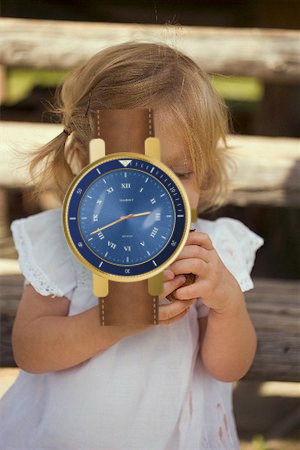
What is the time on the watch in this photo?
2:41
